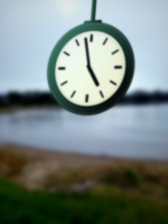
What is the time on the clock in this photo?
4:58
